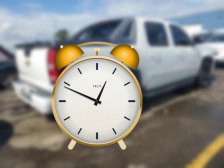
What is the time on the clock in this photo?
12:49
